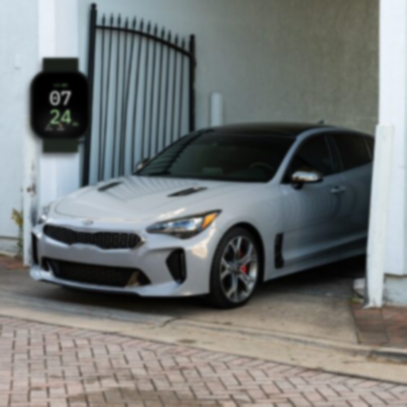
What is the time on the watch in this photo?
7:24
